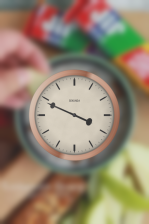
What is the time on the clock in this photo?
3:49
